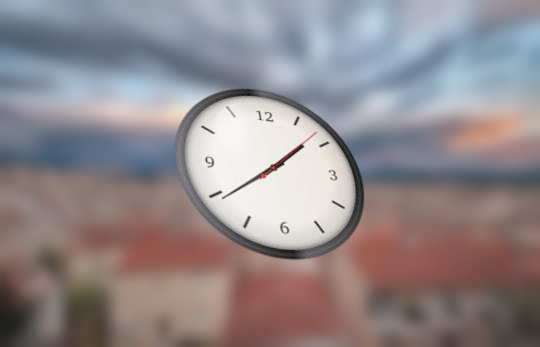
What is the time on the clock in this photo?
1:39:08
